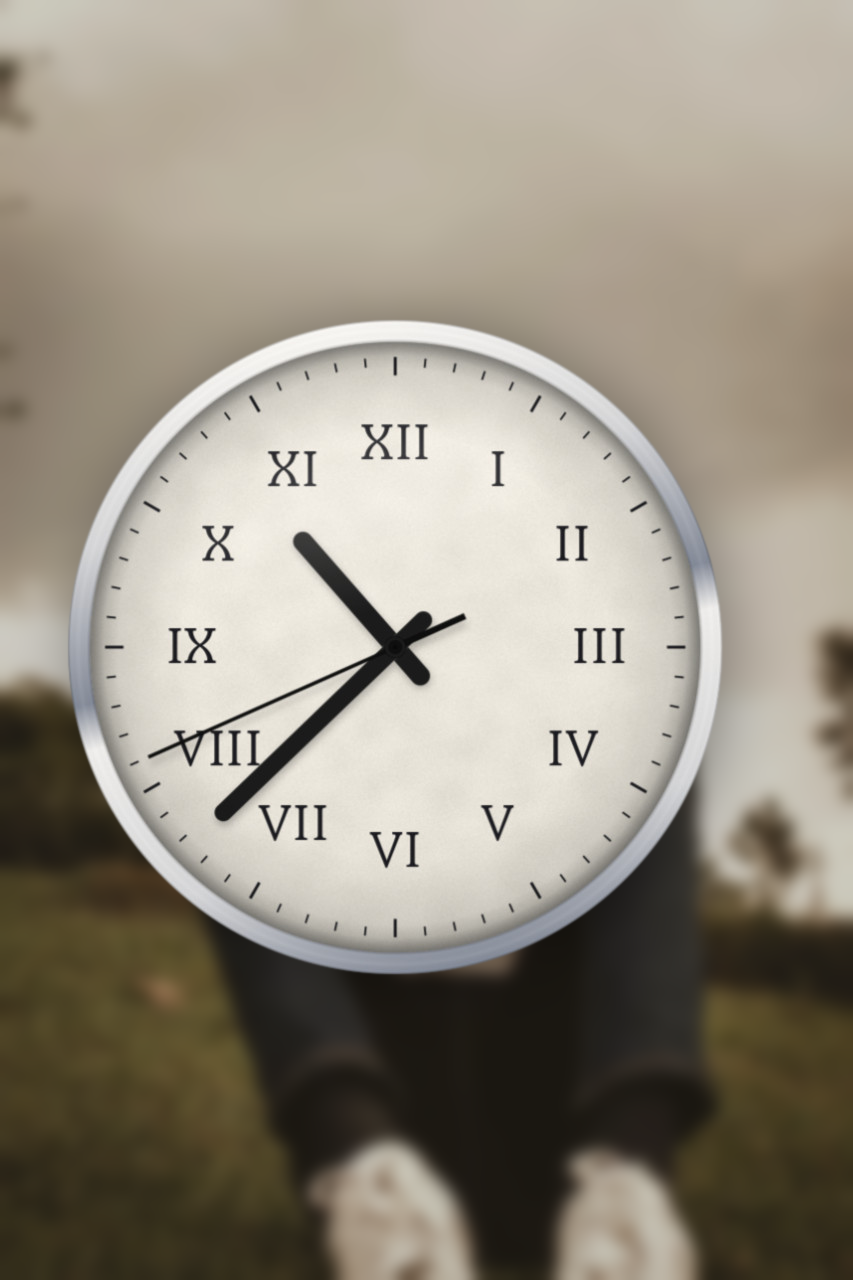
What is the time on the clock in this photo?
10:37:41
